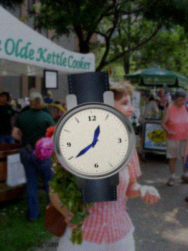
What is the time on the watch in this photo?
12:39
